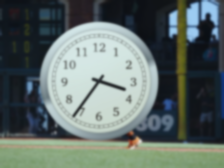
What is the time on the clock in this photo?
3:36
